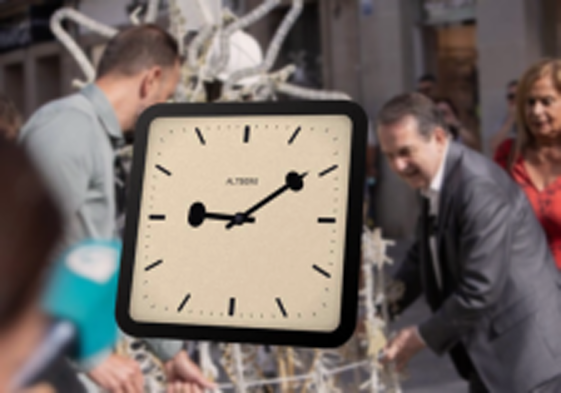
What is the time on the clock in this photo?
9:09
